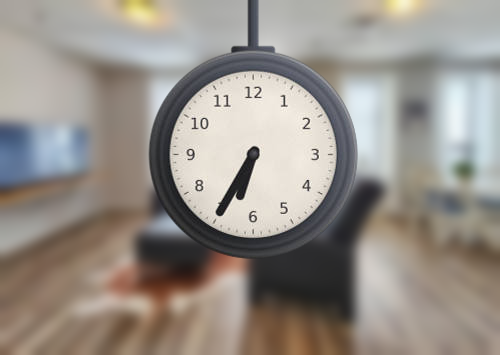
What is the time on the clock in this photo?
6:35
